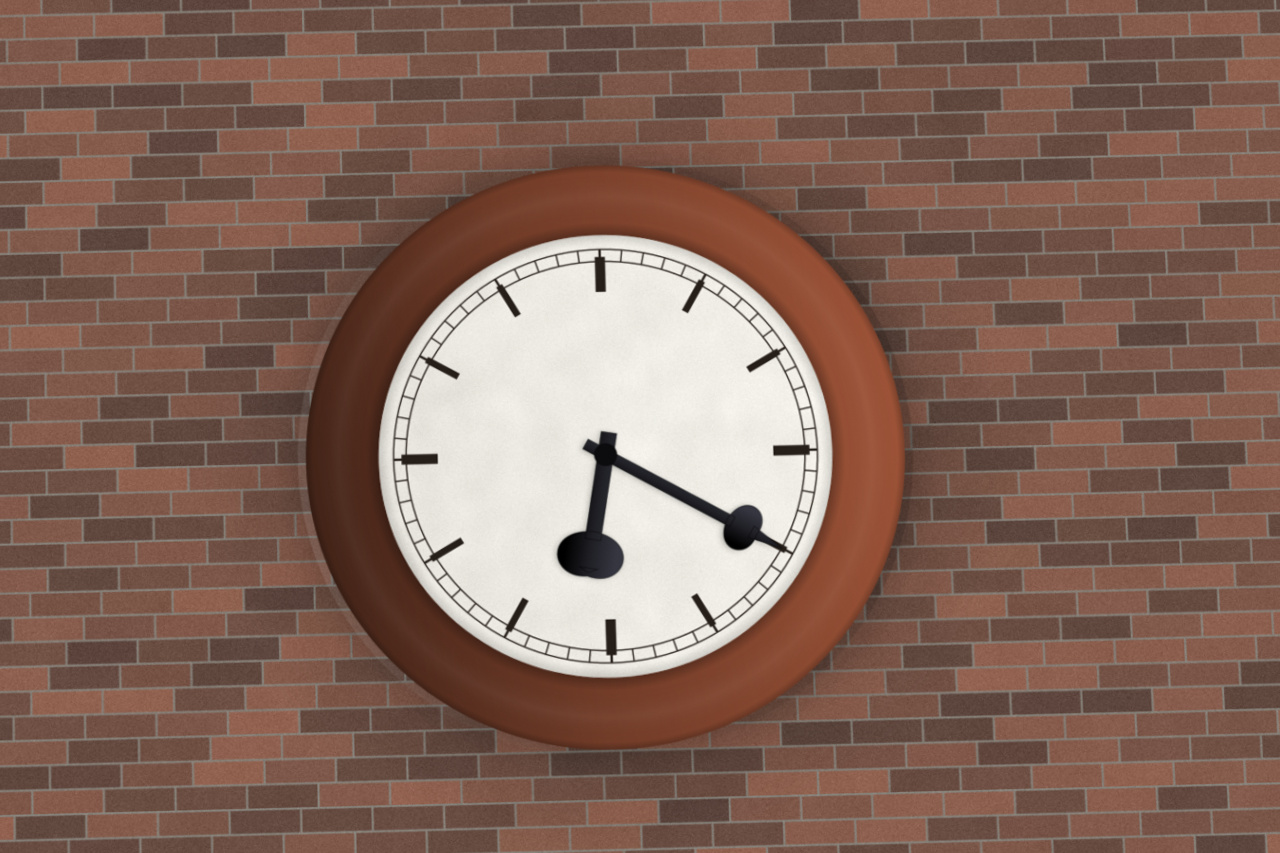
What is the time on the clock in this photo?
6:20
